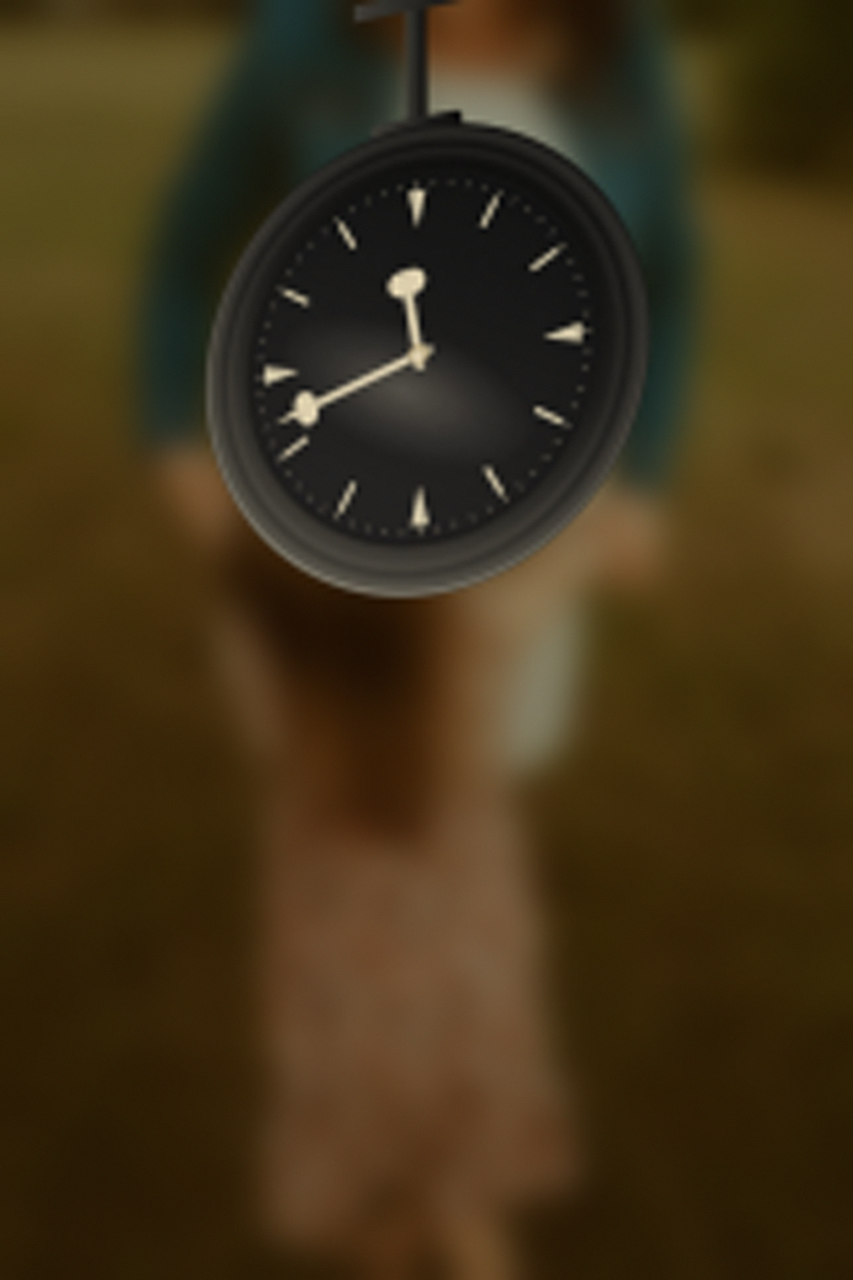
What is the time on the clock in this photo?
11:42
